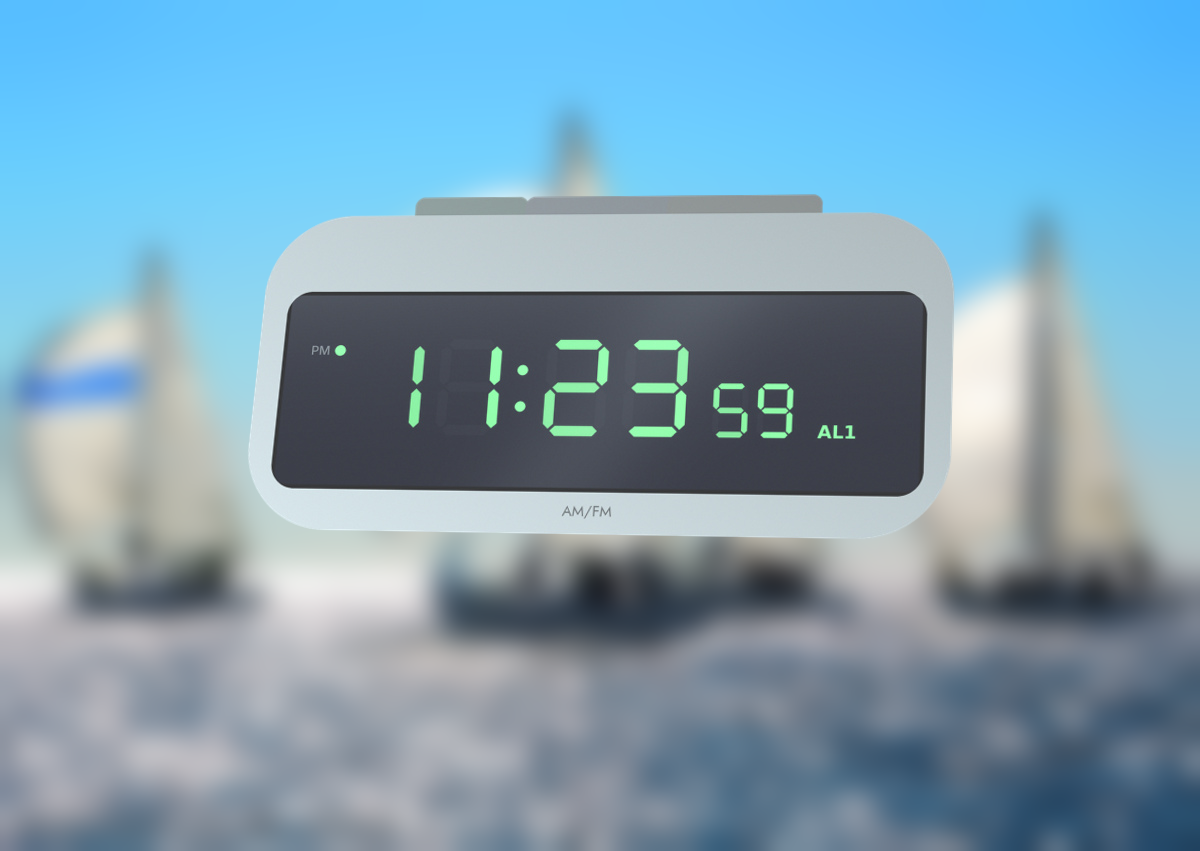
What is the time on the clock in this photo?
11:23:59
